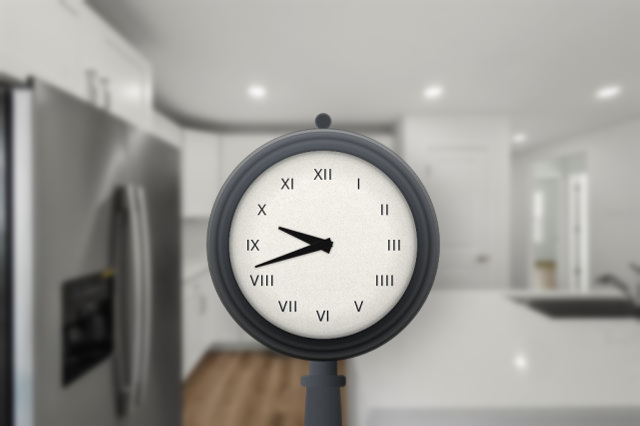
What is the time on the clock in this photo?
9:42
